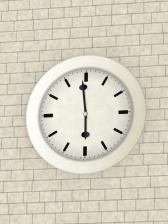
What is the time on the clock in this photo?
5:59
